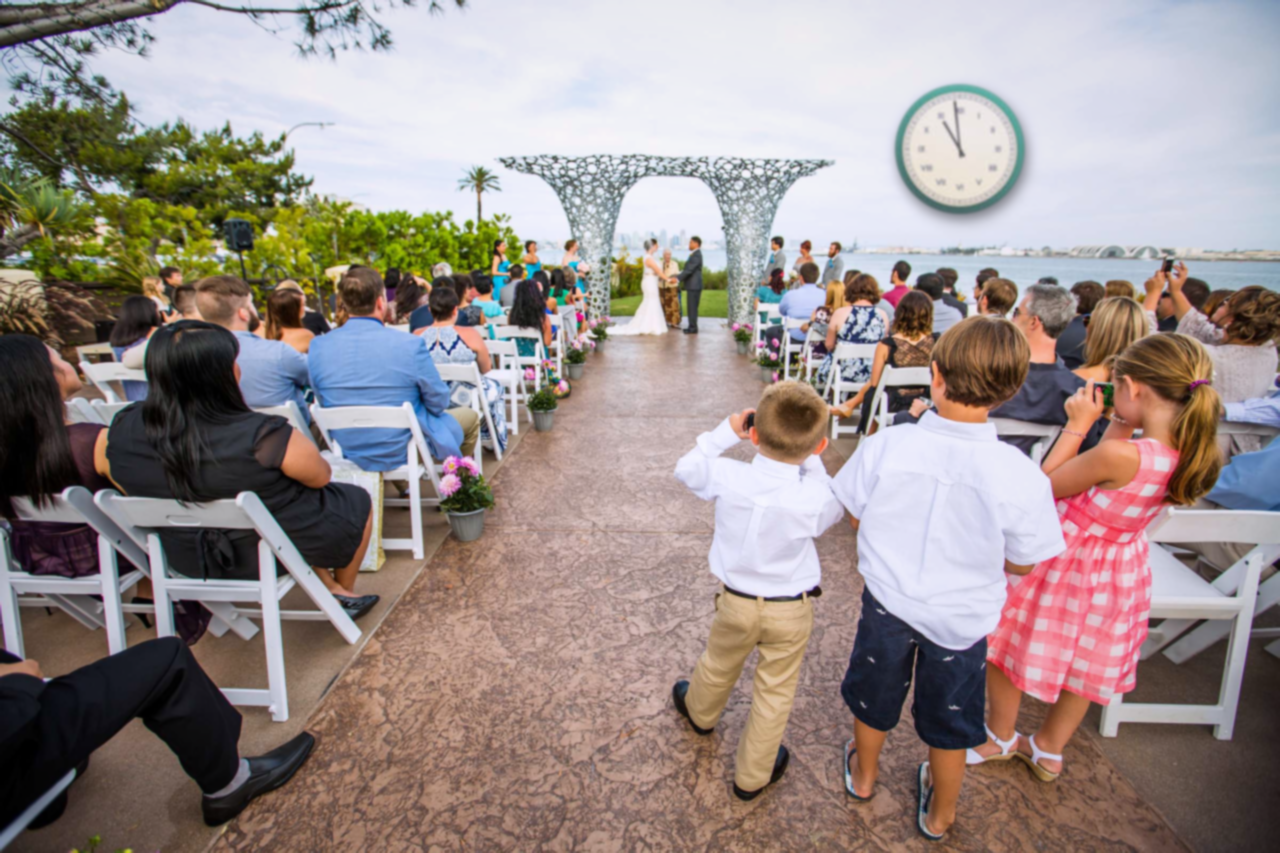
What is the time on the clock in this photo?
10:59
